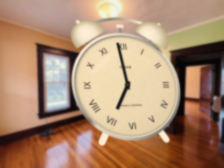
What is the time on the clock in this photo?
6:59
